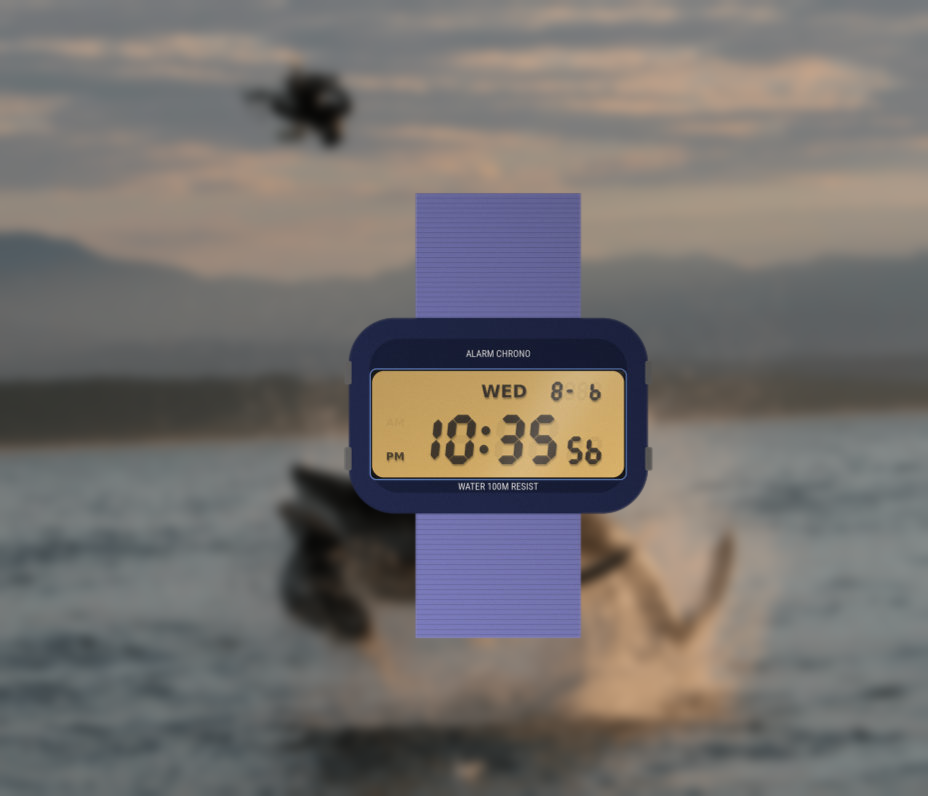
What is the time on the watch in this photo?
10:35:56
